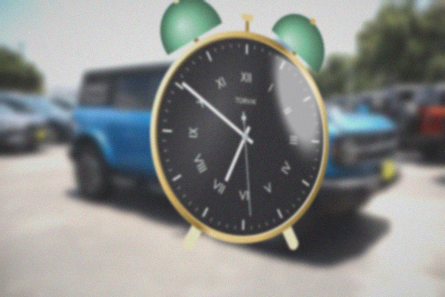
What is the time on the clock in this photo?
6:50:29
